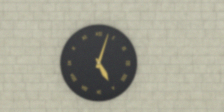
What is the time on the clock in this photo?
5:03
